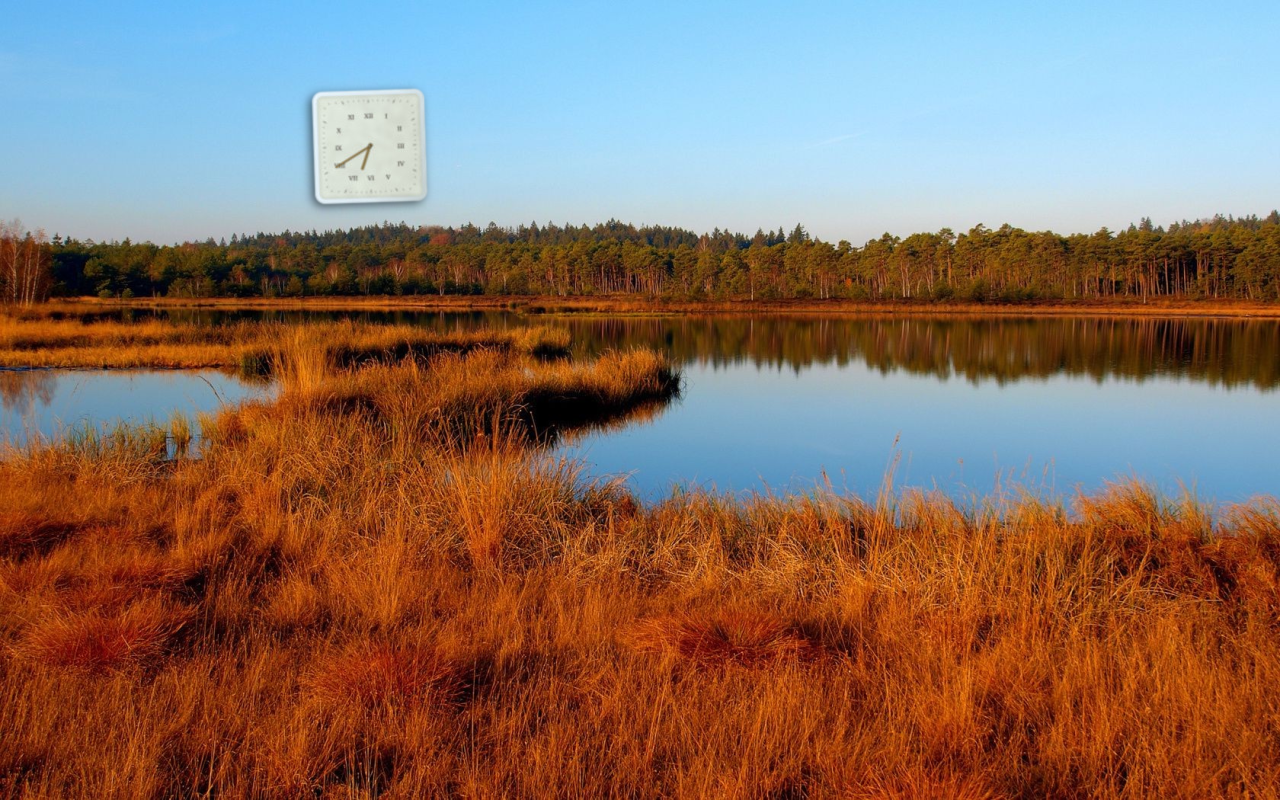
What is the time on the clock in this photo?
6:40
